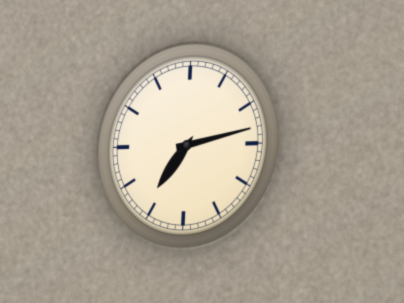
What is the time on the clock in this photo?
7:13
